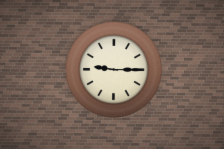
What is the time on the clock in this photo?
9:15
